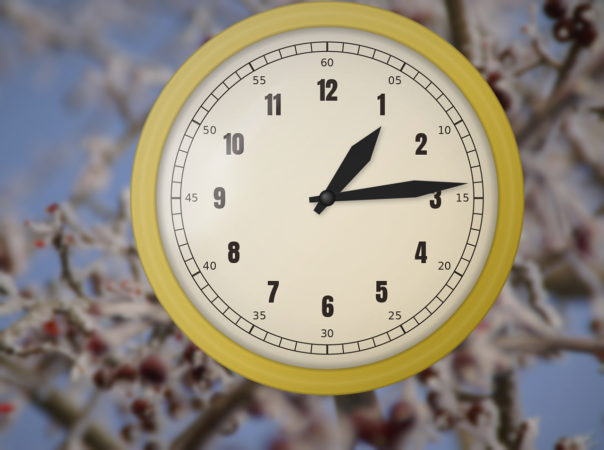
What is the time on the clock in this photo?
1:14
